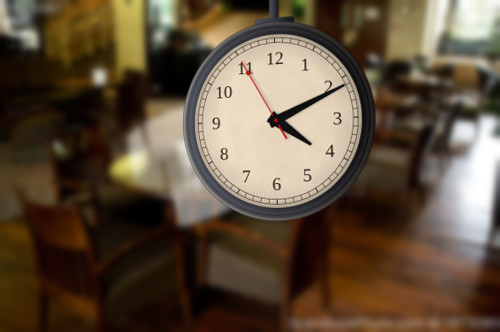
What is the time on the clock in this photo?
4:10:55
